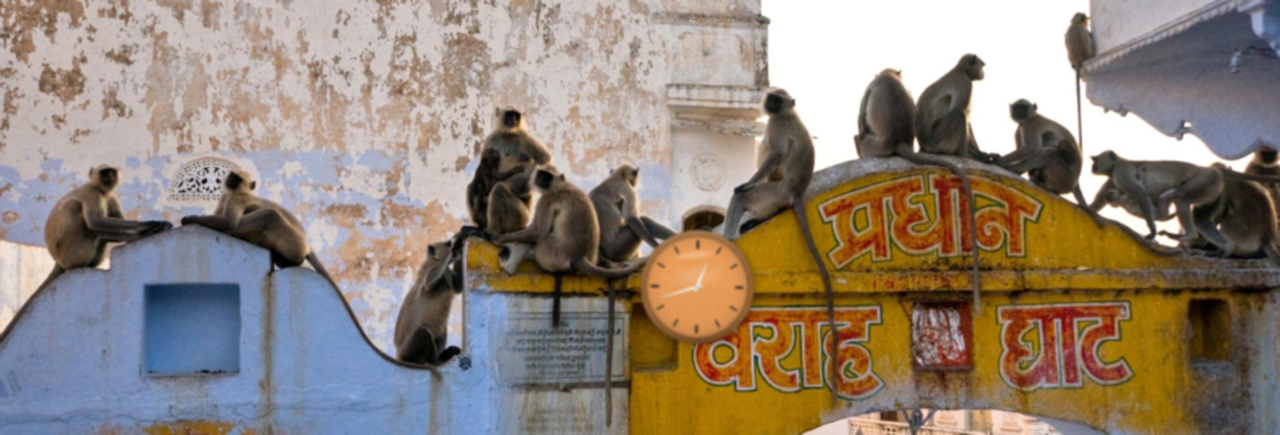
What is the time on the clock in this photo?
12:42
